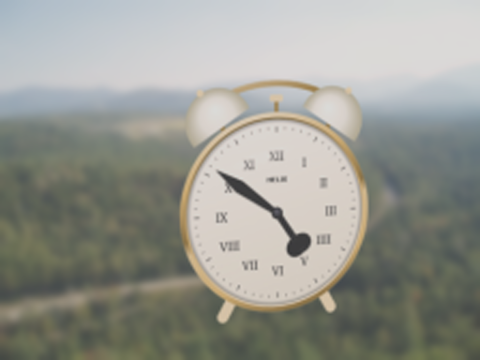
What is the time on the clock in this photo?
4:51
